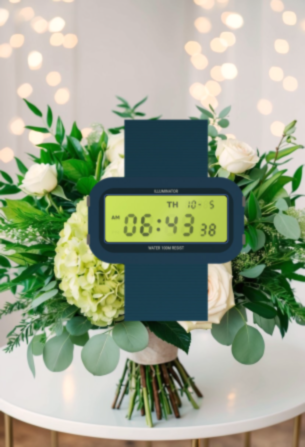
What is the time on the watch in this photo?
6:43:38
